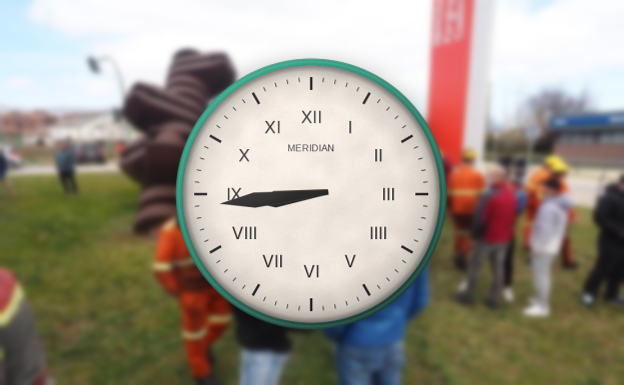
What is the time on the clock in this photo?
8:44
